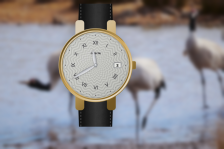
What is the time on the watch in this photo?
11:40
